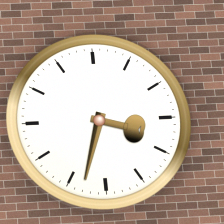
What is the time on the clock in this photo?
3:33
